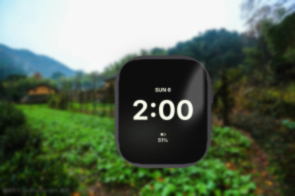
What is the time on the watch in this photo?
2:00
